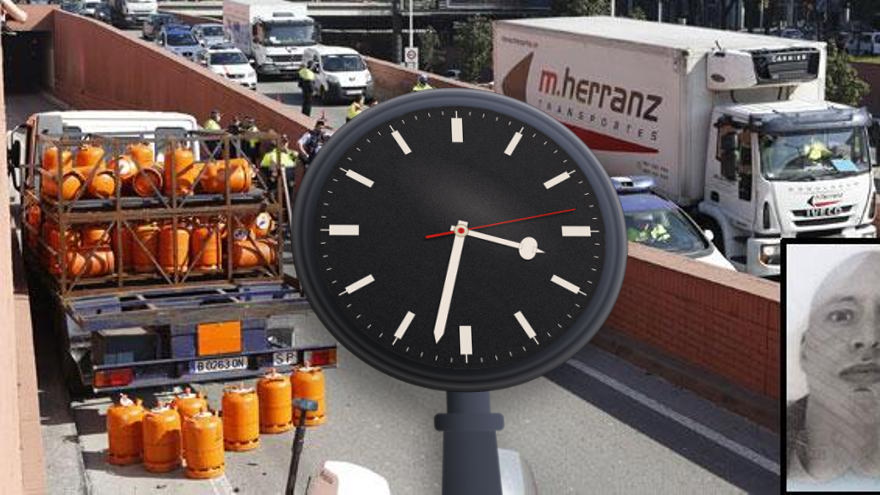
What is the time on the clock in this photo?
3:32:13
